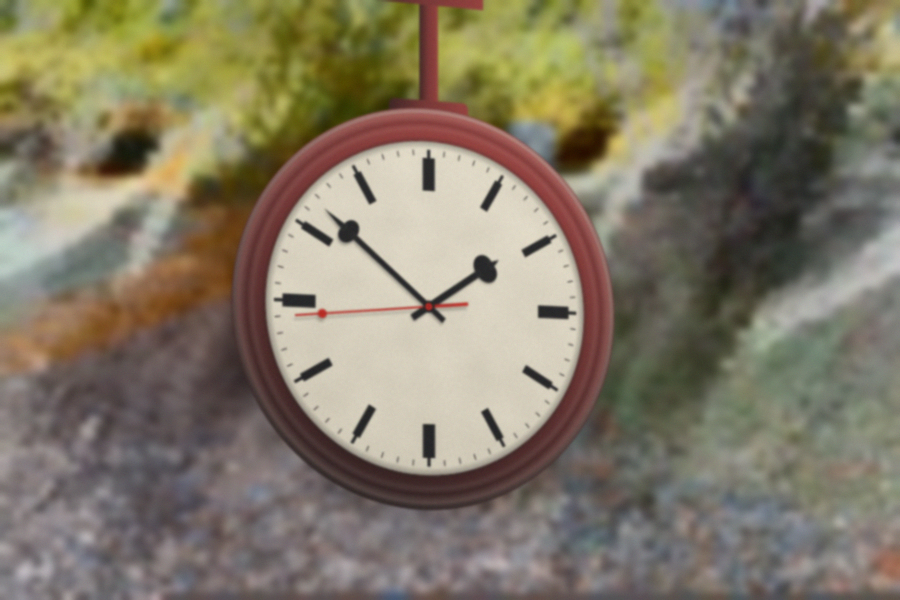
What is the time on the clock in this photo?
1:51:44
